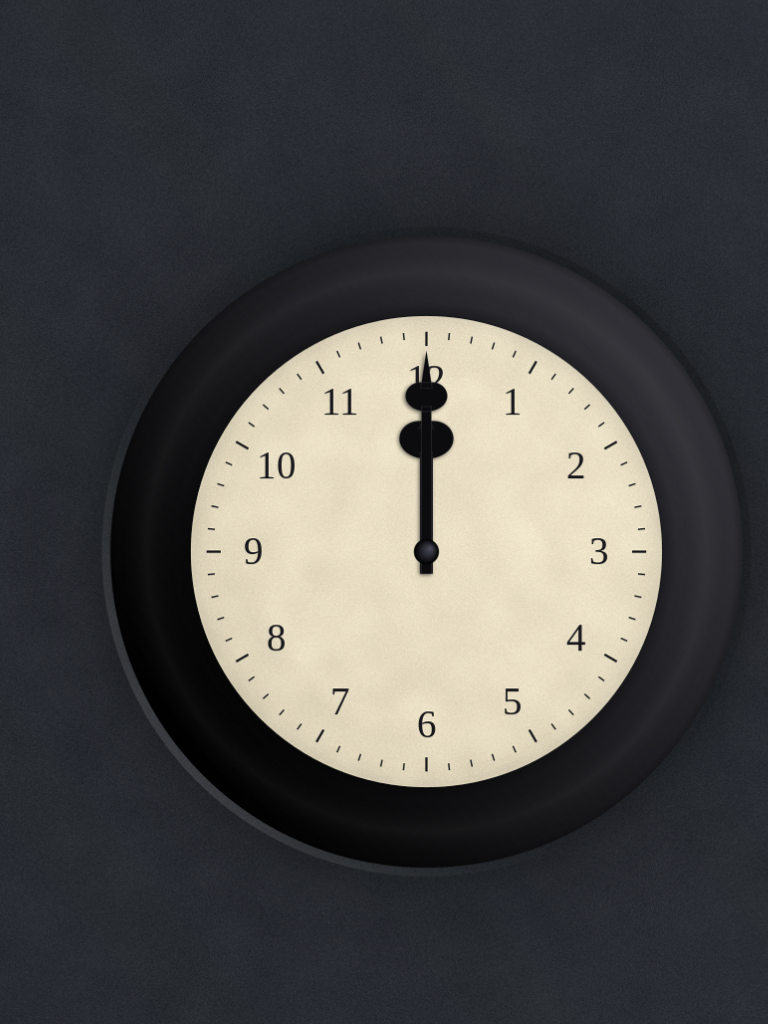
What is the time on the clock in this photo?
12:00
